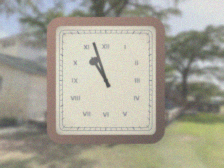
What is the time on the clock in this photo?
10:57
